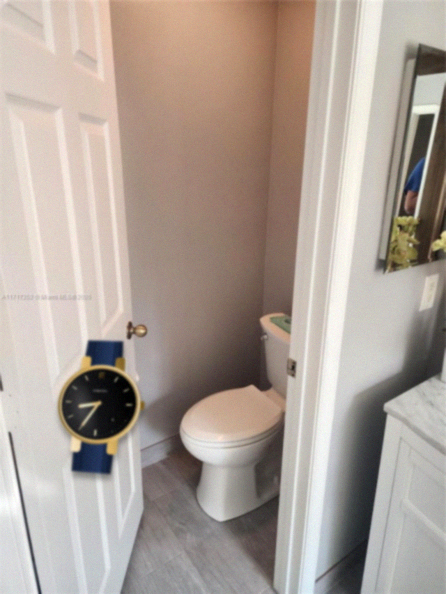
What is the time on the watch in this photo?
8:35
